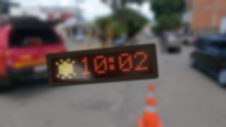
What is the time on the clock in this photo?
10:02
